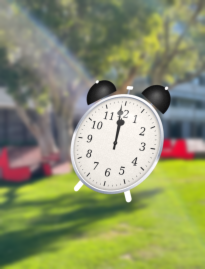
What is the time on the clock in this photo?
11:59
